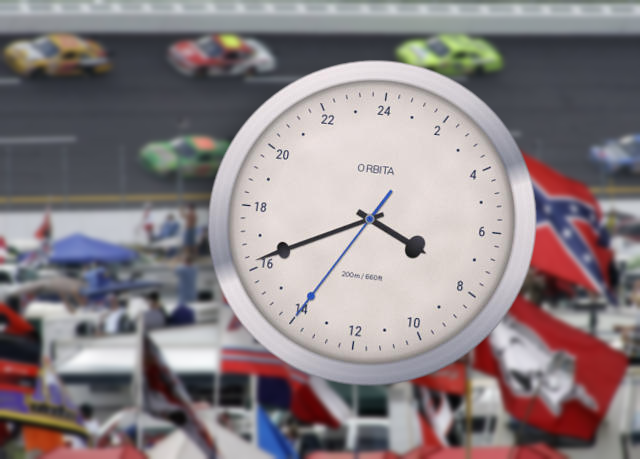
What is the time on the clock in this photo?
7:40:35
